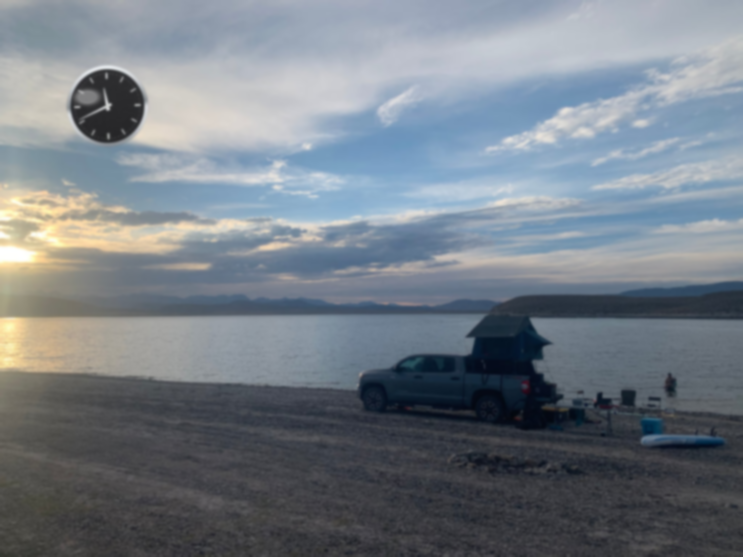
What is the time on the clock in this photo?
11:41
